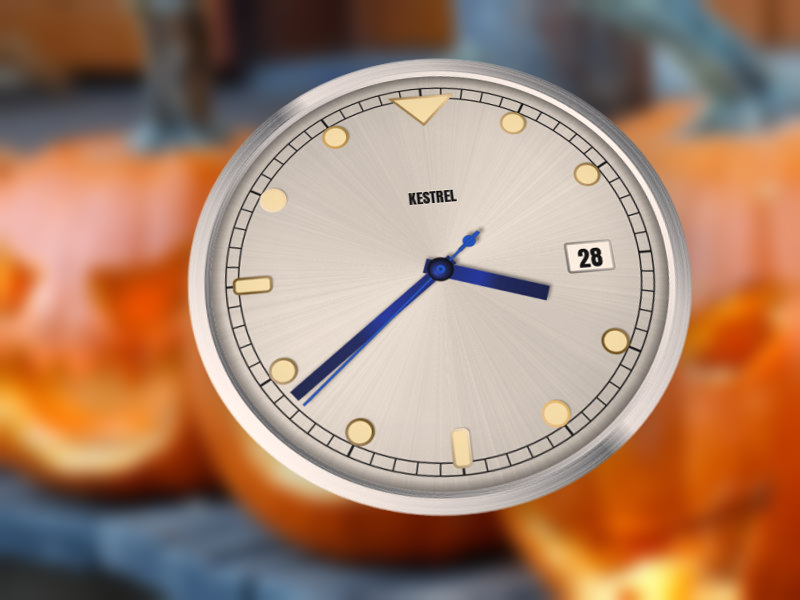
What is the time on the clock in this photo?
3:38:38
